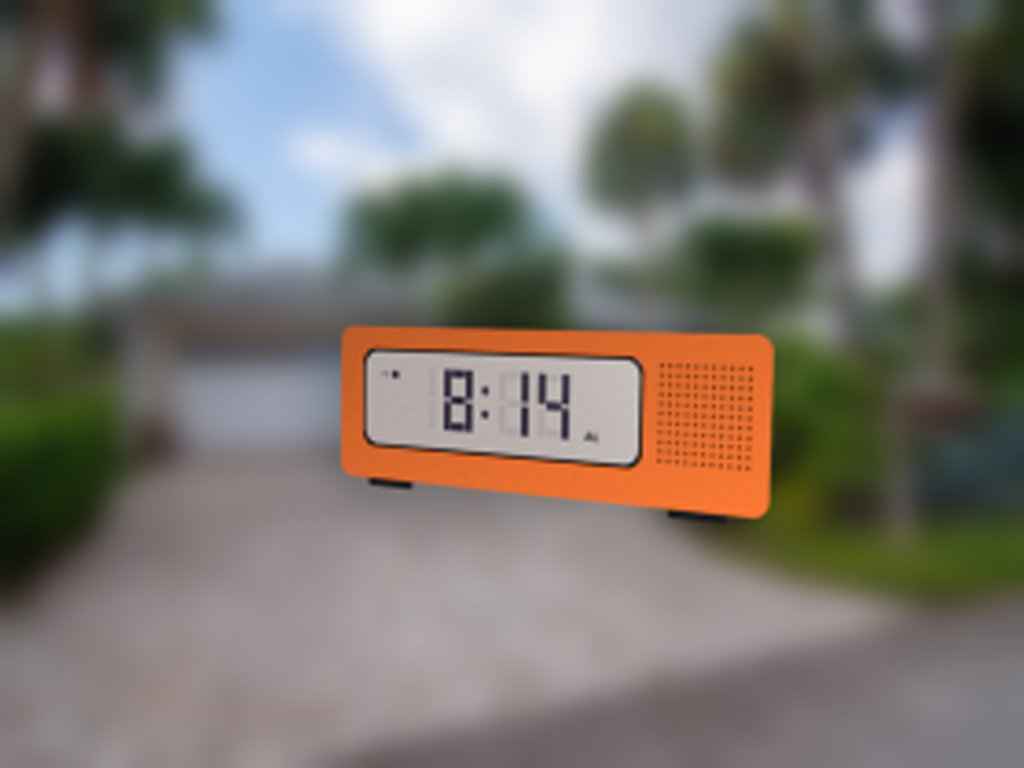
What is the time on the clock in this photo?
8:14
